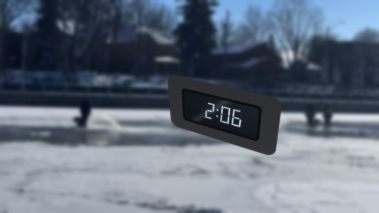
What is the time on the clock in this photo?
2:06
